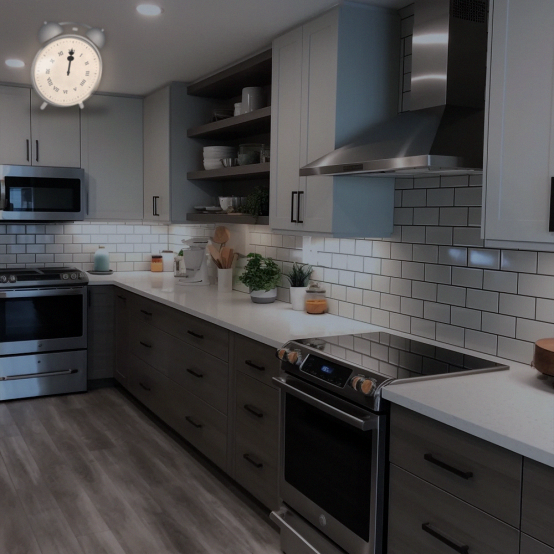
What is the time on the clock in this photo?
12:00
